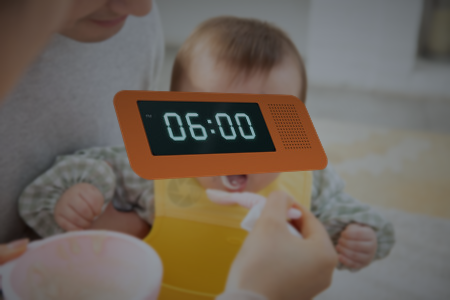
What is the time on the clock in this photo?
6:00
